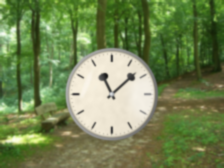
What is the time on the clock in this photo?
11:08
